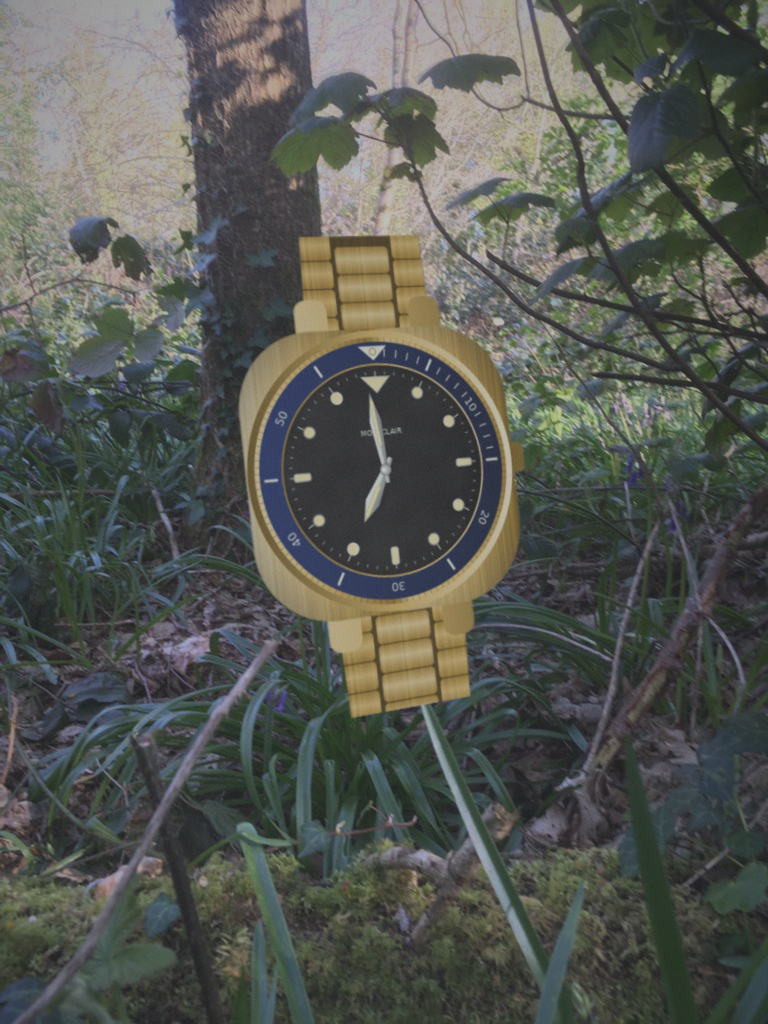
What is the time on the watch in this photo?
6:59
